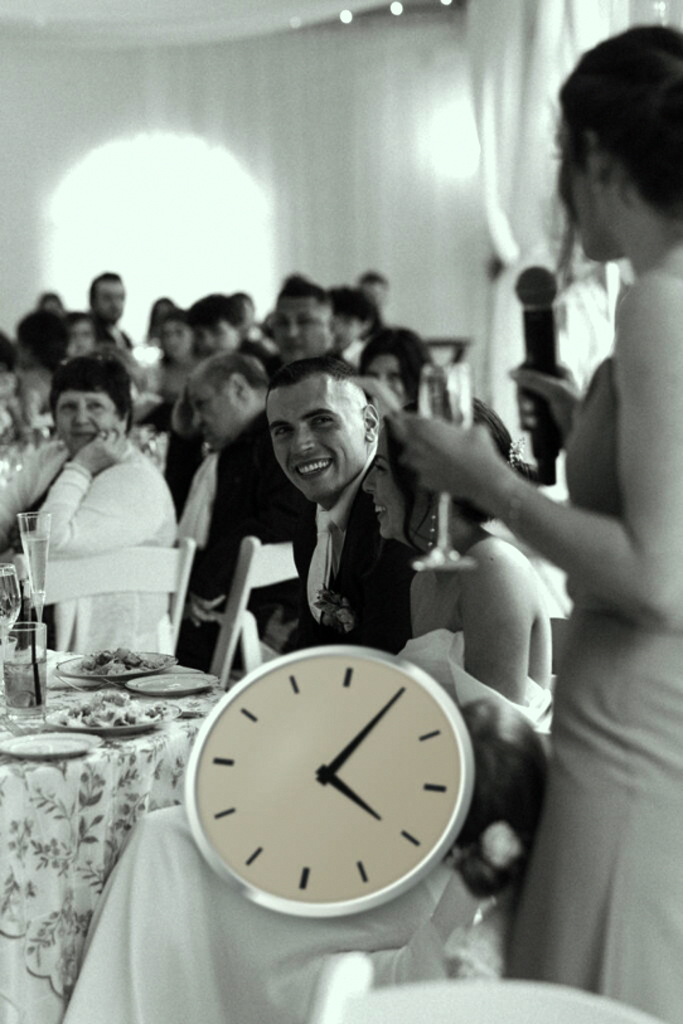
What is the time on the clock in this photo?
4:05
